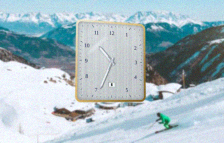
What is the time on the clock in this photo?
10:34
